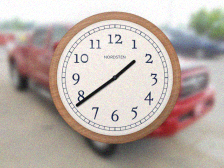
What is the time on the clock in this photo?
1:39
